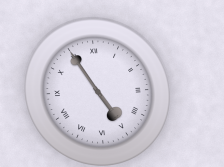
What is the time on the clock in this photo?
4:55
